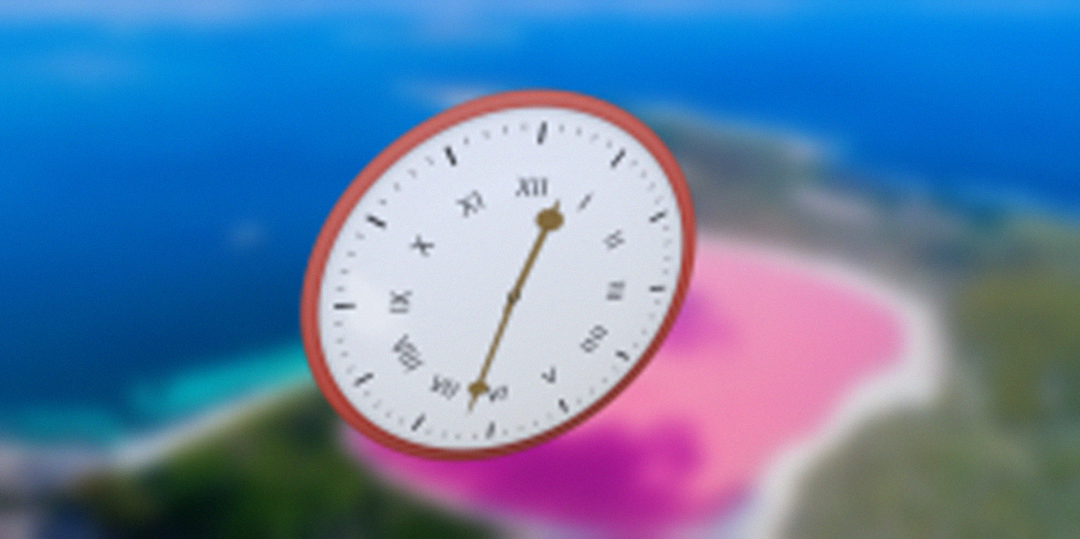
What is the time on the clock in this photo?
12:32
